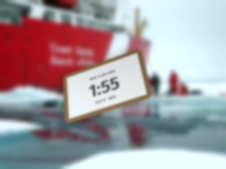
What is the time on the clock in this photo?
1:55
